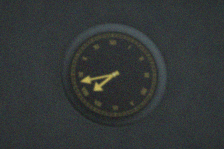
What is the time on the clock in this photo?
7:43
